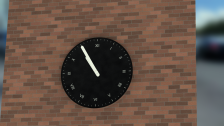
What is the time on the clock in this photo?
10:55
